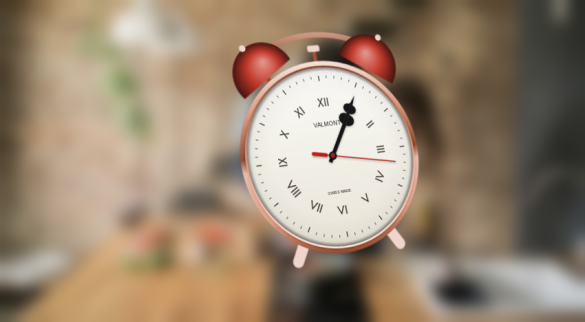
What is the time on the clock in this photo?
1:05:17
